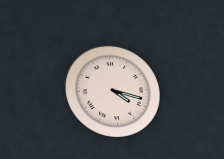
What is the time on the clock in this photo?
4:18
